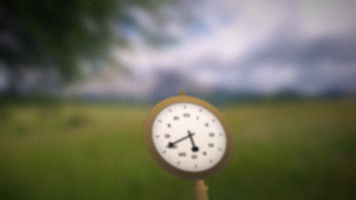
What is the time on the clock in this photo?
5:41
